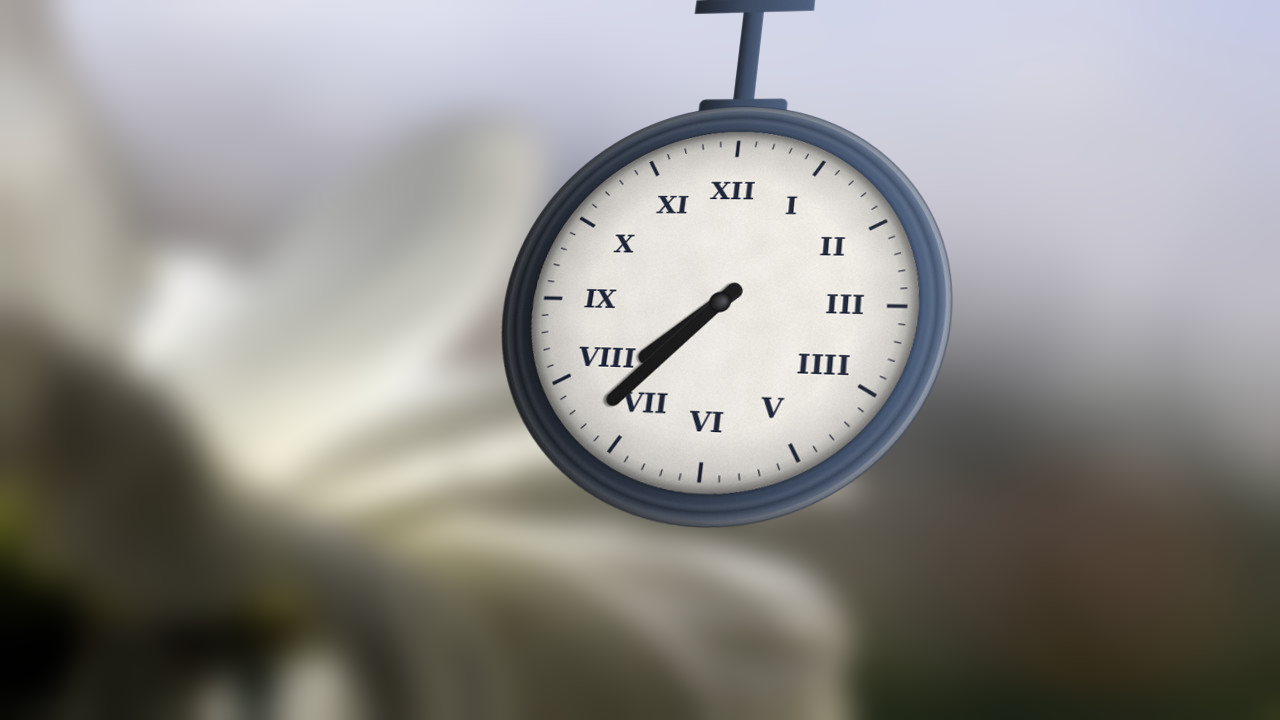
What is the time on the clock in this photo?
7:37
